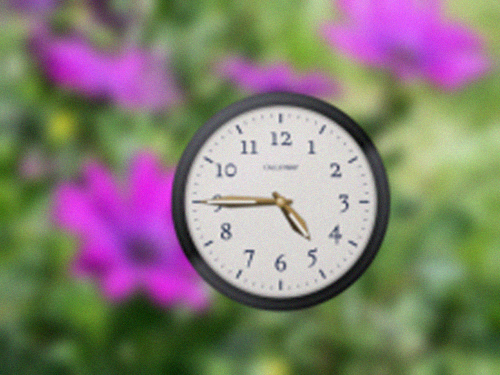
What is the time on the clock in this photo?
4:45
